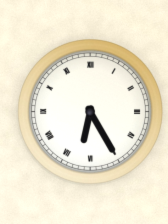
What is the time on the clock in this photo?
6:25
